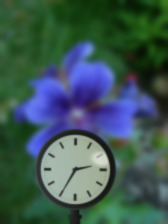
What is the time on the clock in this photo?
2:35
